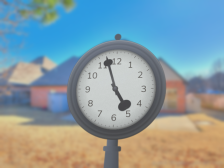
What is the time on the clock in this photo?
4:57
